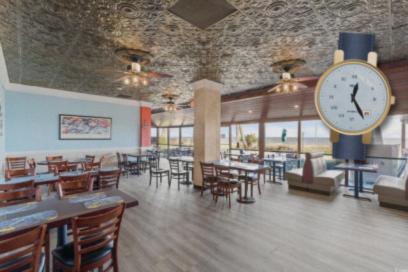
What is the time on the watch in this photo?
12:25
